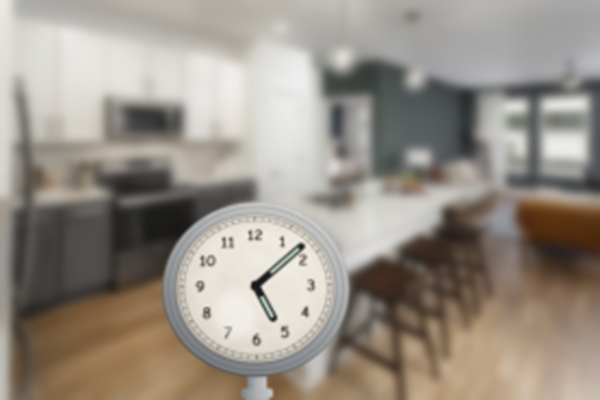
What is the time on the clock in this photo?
5:08
